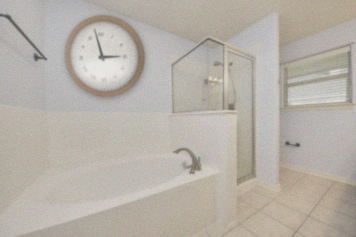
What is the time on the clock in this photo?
2:58
